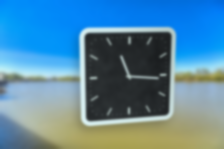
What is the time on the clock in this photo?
11:16
